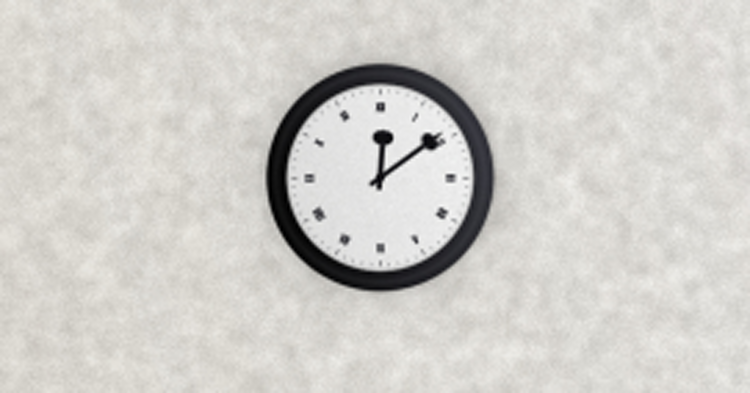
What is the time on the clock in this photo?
12:09
